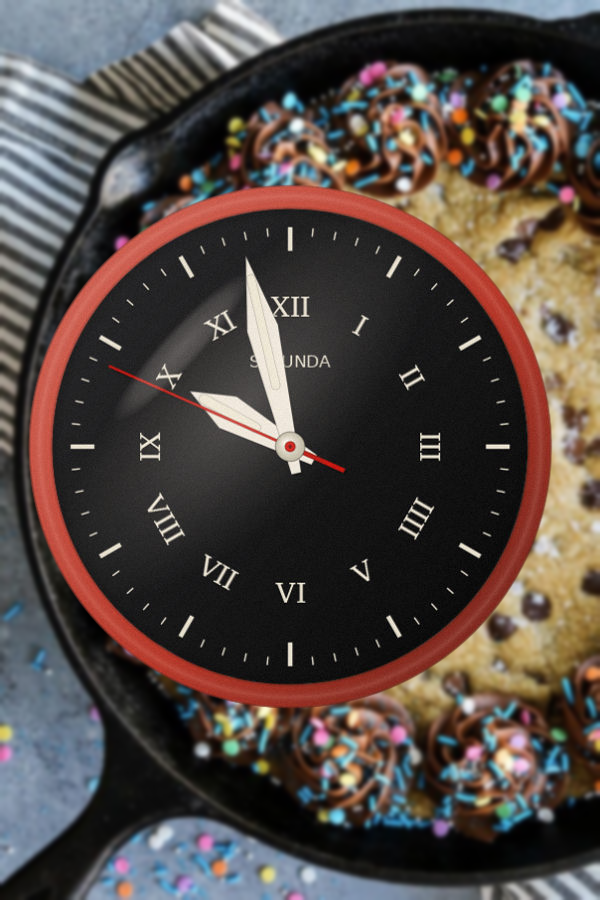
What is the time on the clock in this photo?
9:57:49
